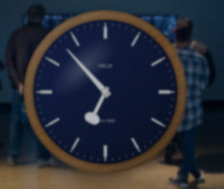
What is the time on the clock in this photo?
6:53
